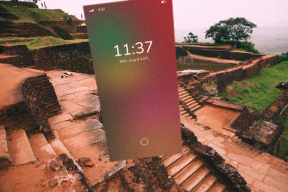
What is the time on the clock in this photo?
11:37
